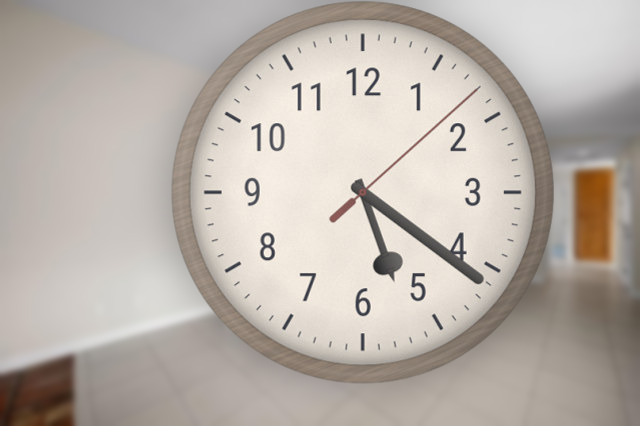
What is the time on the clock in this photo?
5:21:08
